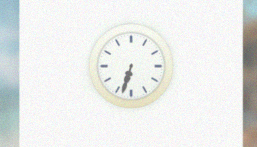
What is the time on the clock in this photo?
6:33
